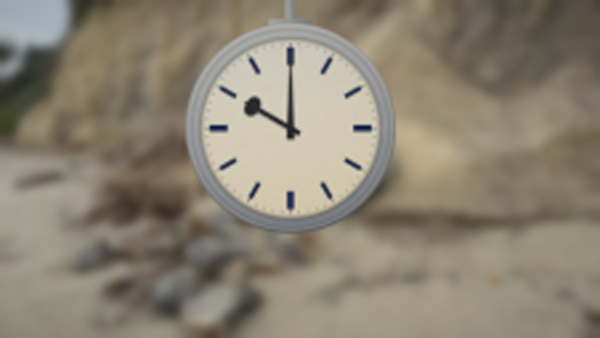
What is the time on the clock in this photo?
10:00
